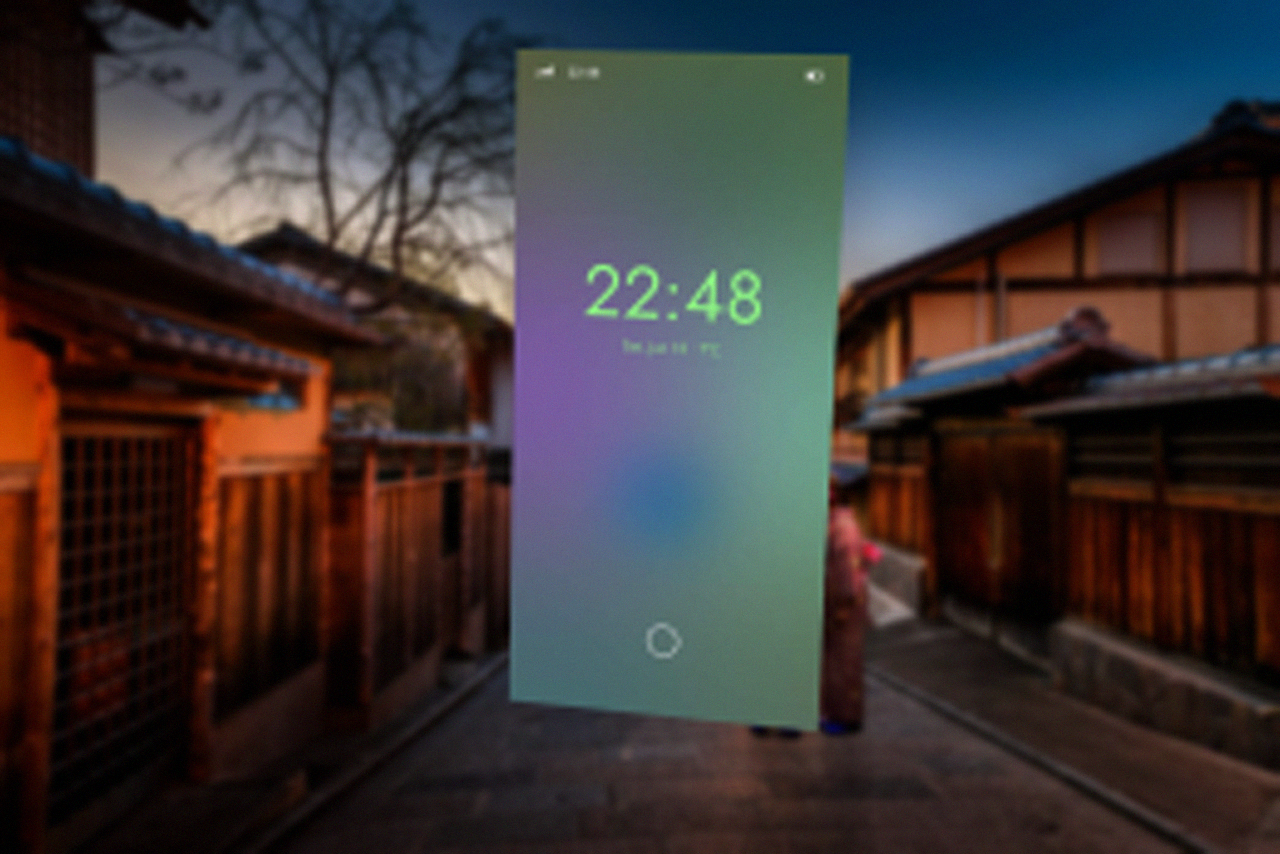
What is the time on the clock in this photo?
22:48
